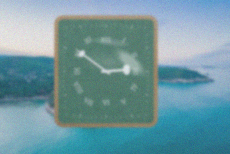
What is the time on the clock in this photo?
2:51
